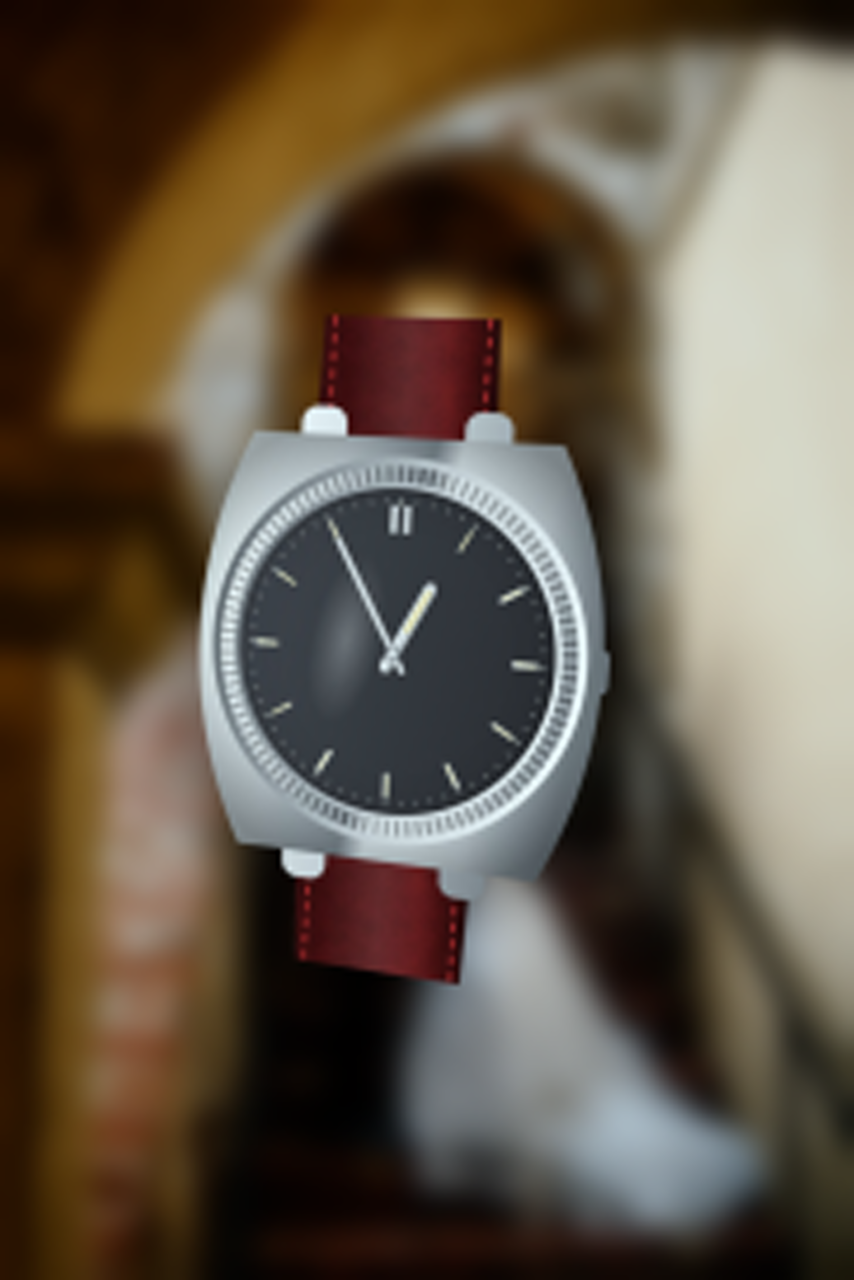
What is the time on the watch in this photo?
12:55
